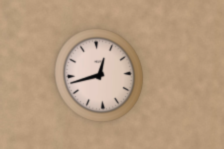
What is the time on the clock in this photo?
12:43
